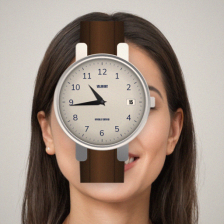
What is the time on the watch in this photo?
10:44
